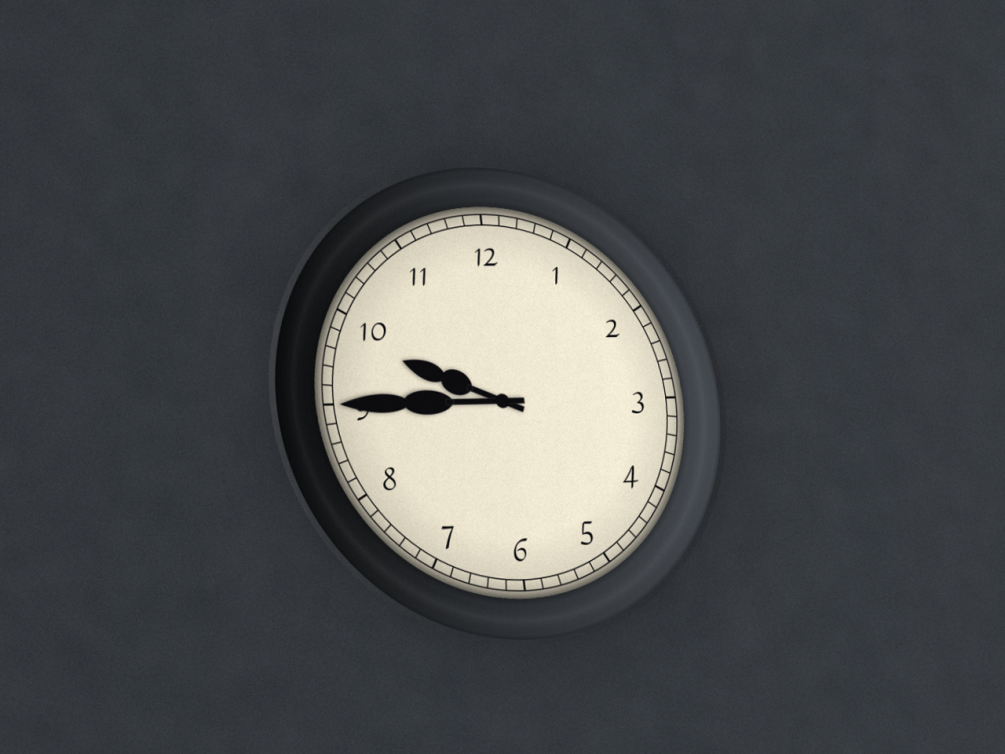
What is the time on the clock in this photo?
9:45
